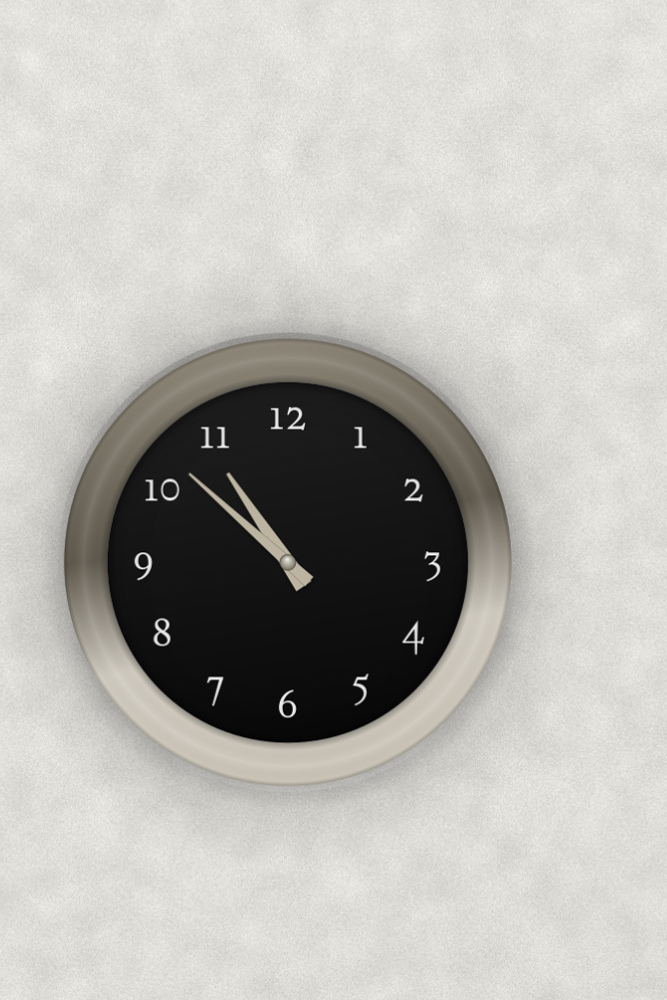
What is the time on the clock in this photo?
10:52
